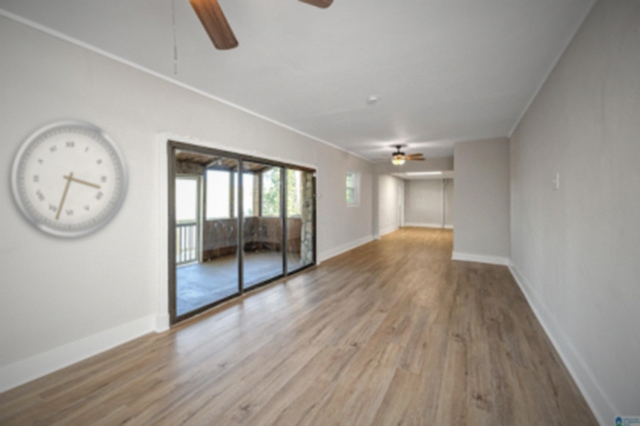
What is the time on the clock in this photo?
3:33
